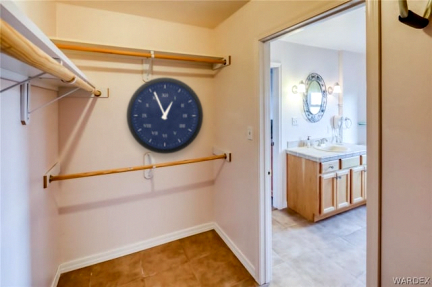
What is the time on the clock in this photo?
12:56
